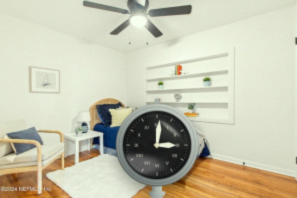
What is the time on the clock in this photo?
3:01
